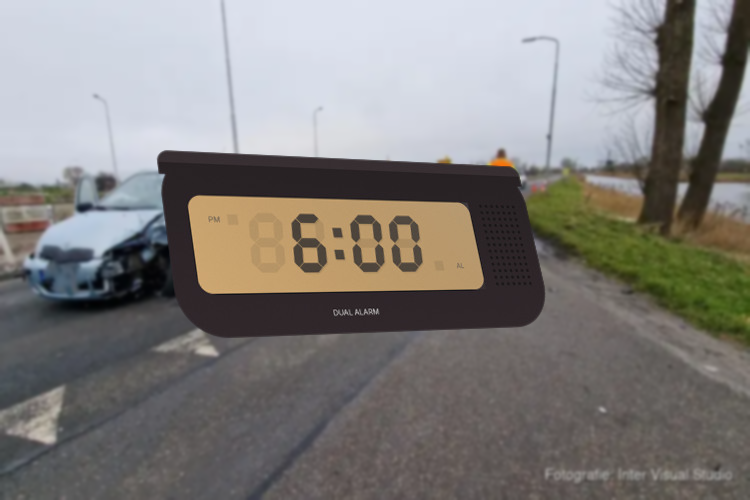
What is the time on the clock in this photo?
6:00
